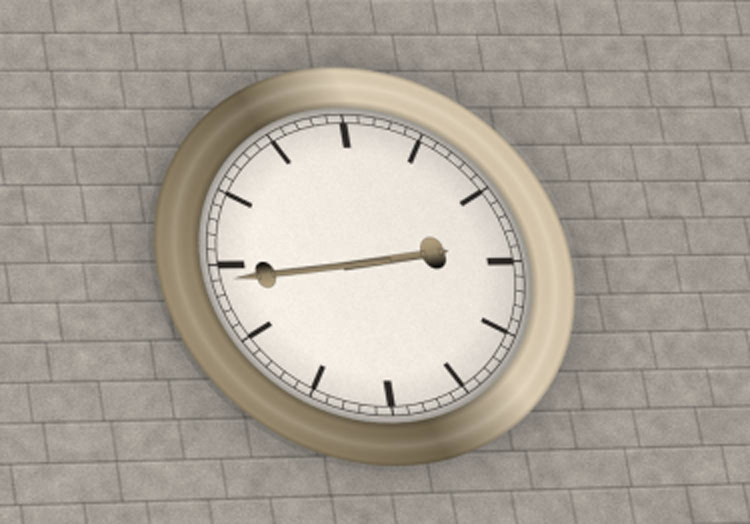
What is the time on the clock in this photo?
2:44
